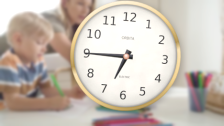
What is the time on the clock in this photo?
6:45
